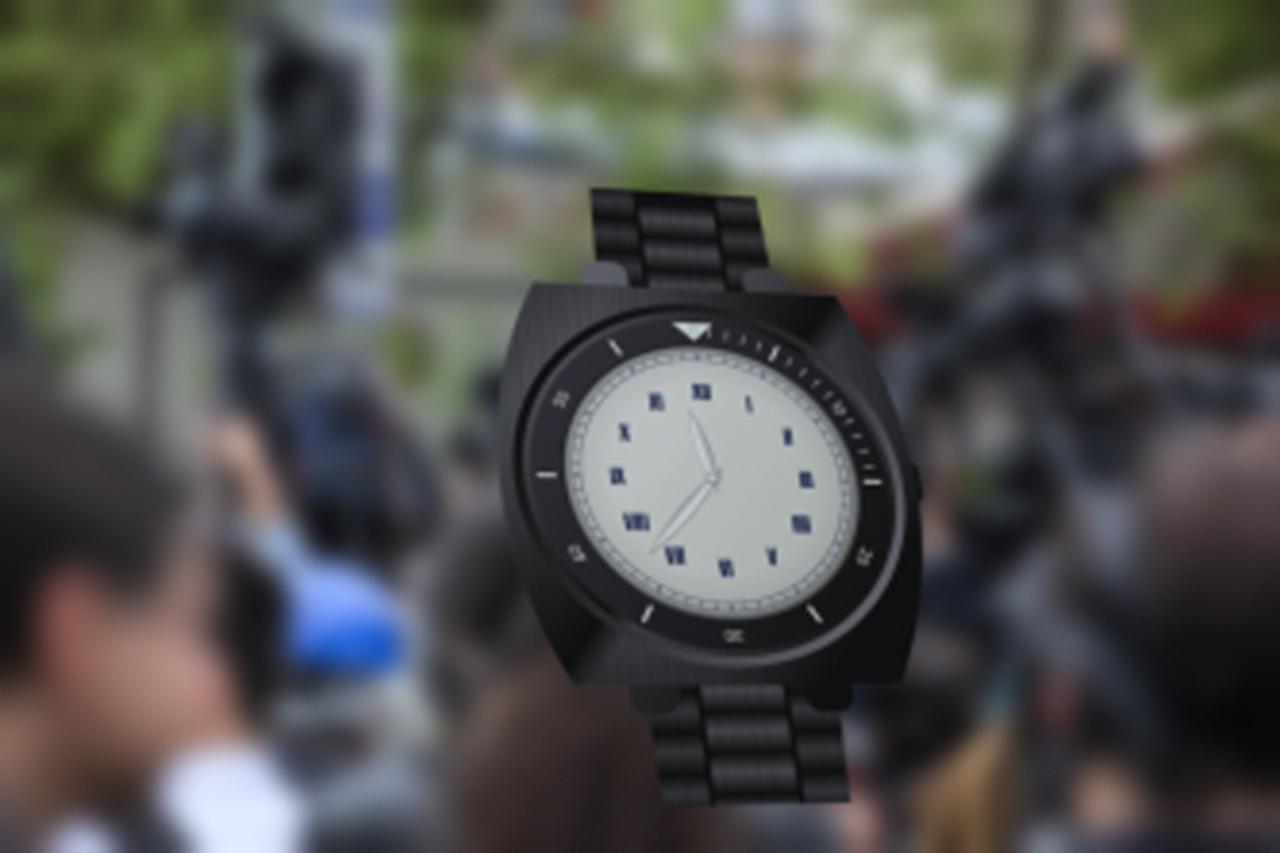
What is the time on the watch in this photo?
11:37
